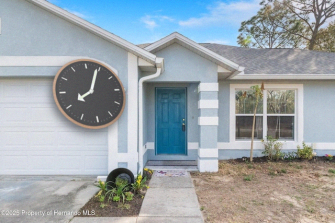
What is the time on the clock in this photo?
8:04
